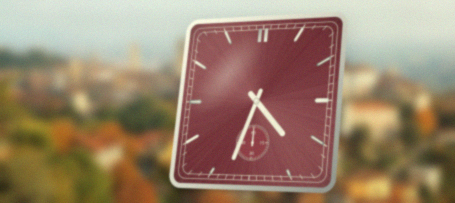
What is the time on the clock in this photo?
4:33
